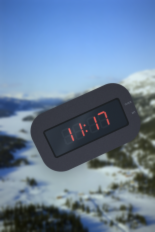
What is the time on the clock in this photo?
11:17
